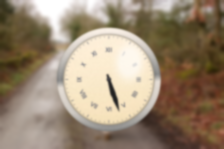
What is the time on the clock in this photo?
5:27
